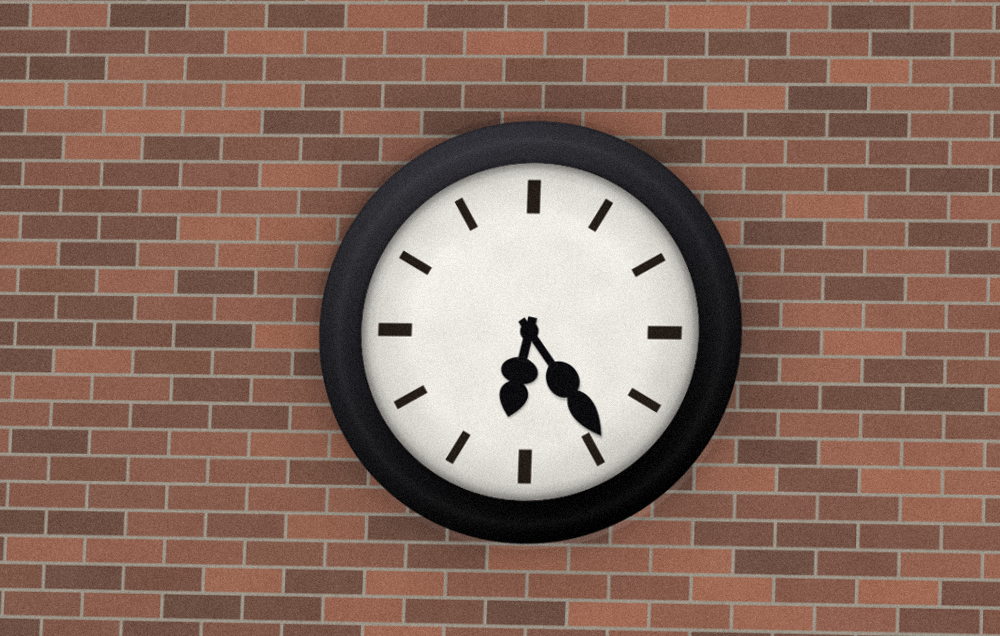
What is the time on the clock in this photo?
6:24
